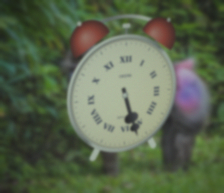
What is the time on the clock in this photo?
5:27
